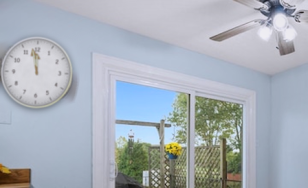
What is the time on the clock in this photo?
11:58
